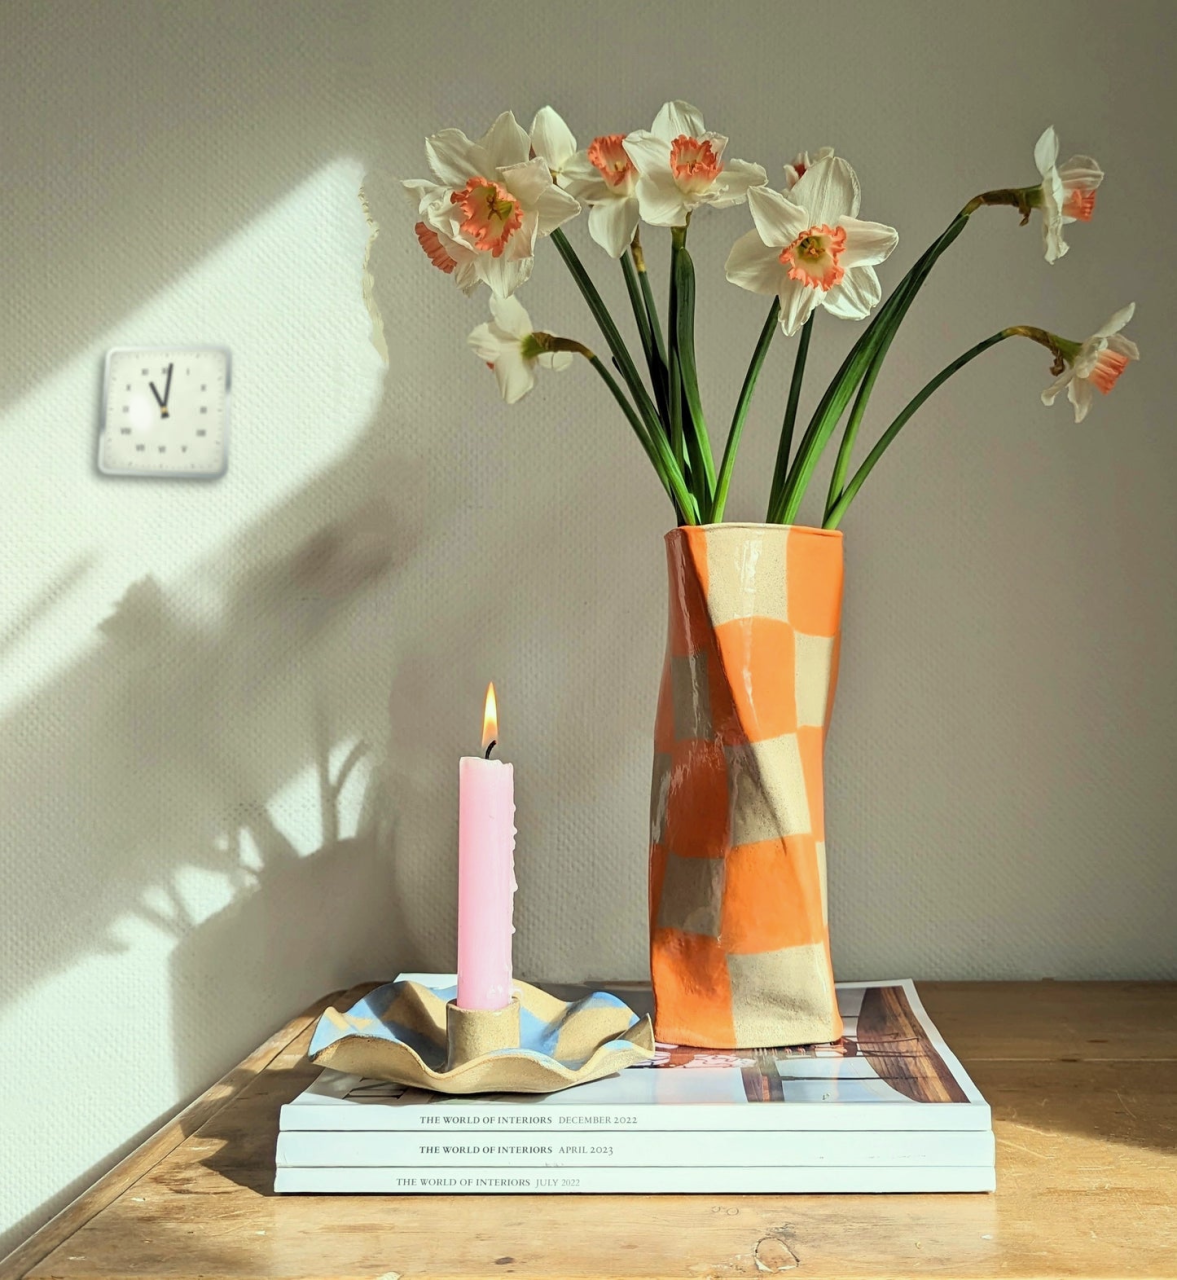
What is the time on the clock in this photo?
11:01
